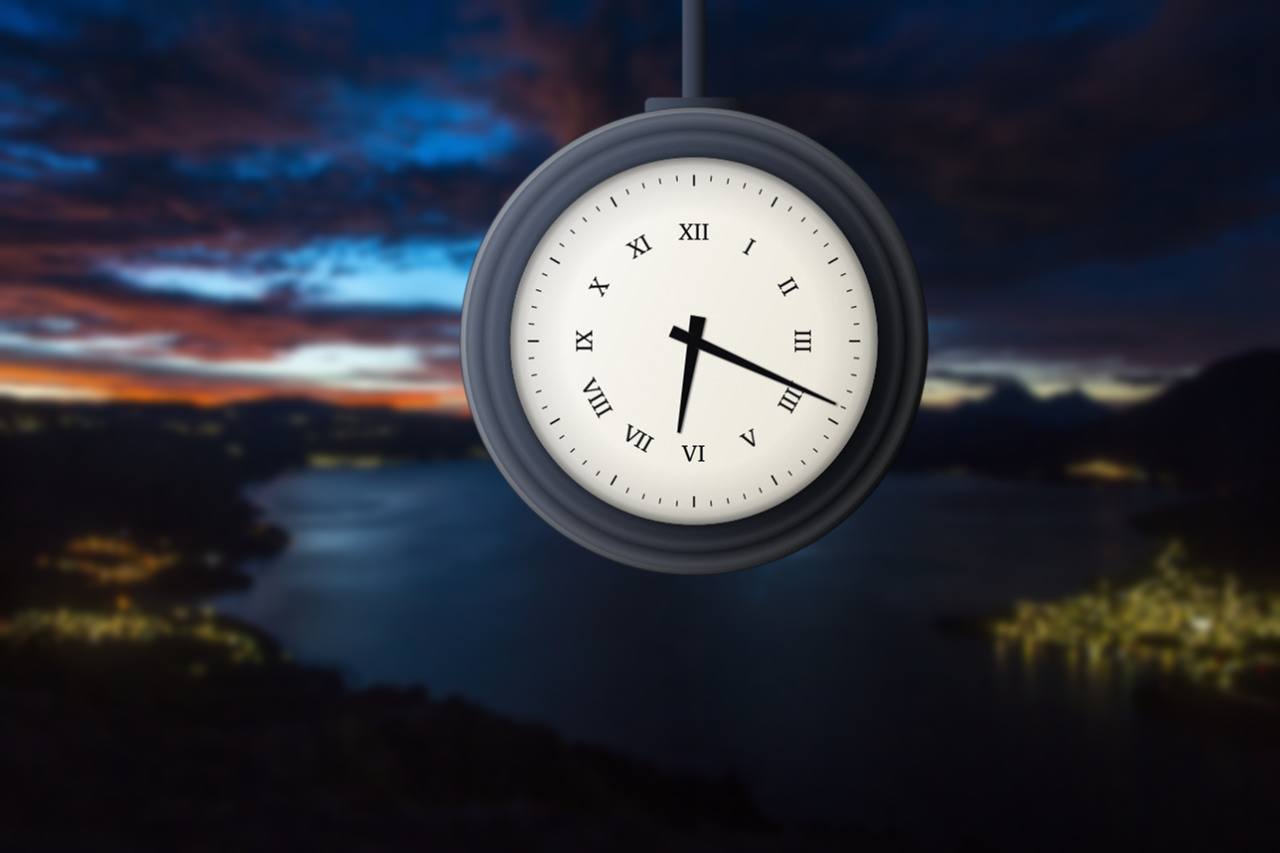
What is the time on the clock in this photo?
6:19
